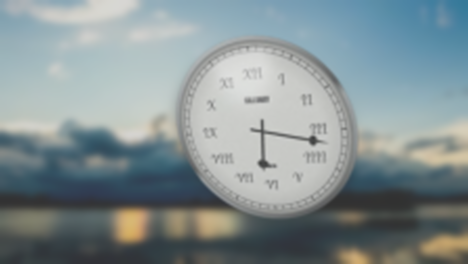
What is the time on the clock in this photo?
6:17
